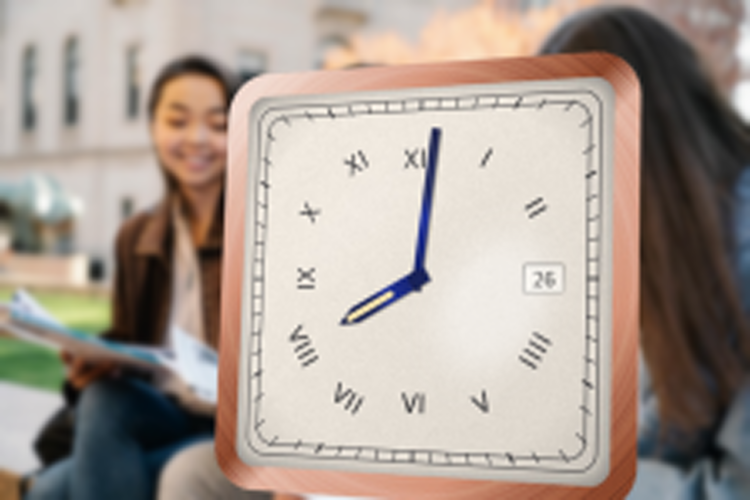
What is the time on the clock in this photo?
8:01
